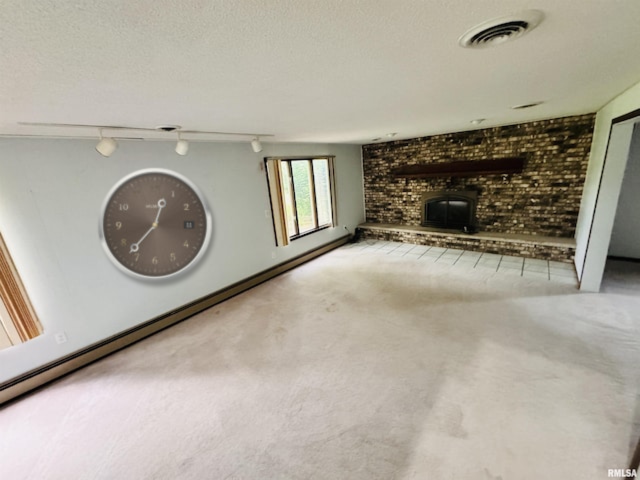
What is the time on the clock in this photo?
12:37
